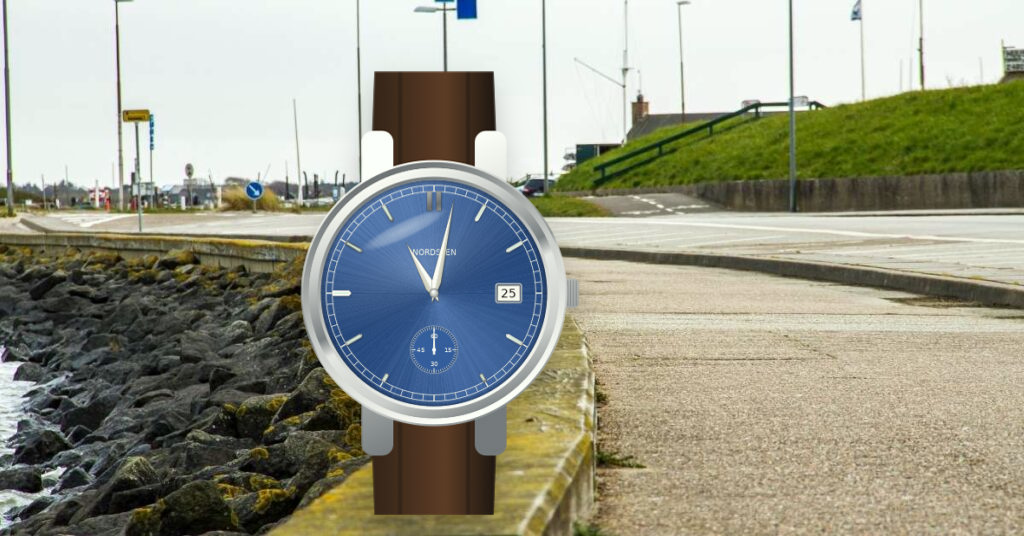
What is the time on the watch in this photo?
11:02
